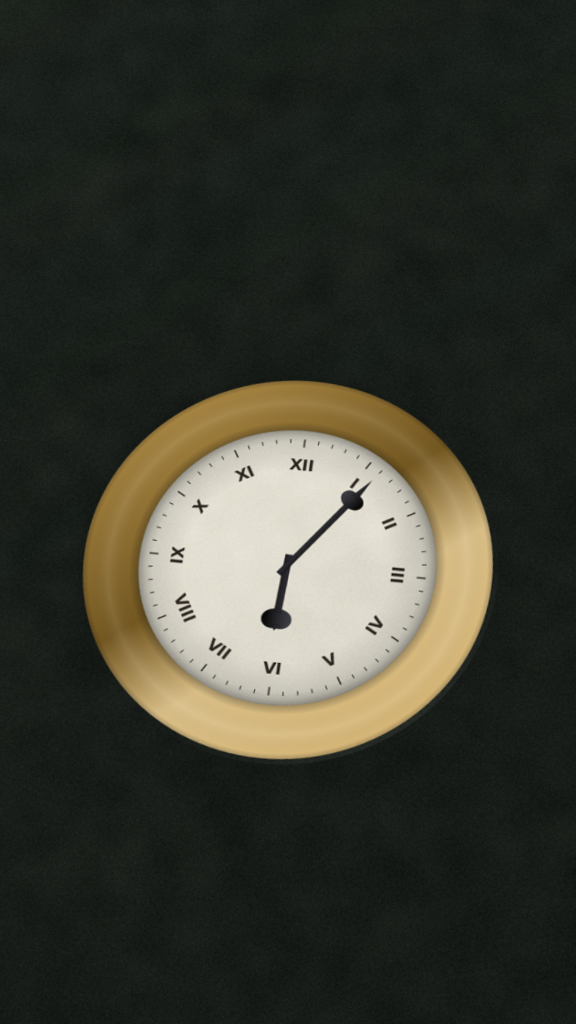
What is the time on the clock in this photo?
6:06
